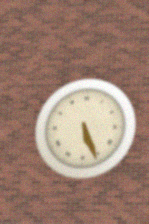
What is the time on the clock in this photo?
5:26
